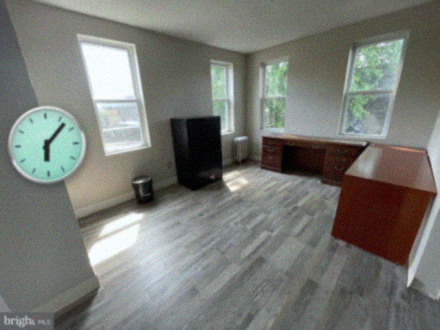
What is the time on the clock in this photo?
6:07
